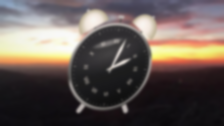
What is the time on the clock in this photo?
2:03
